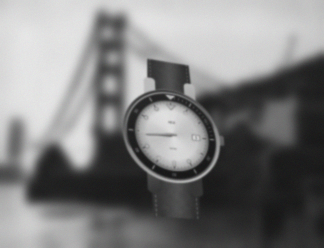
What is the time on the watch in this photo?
8:44
